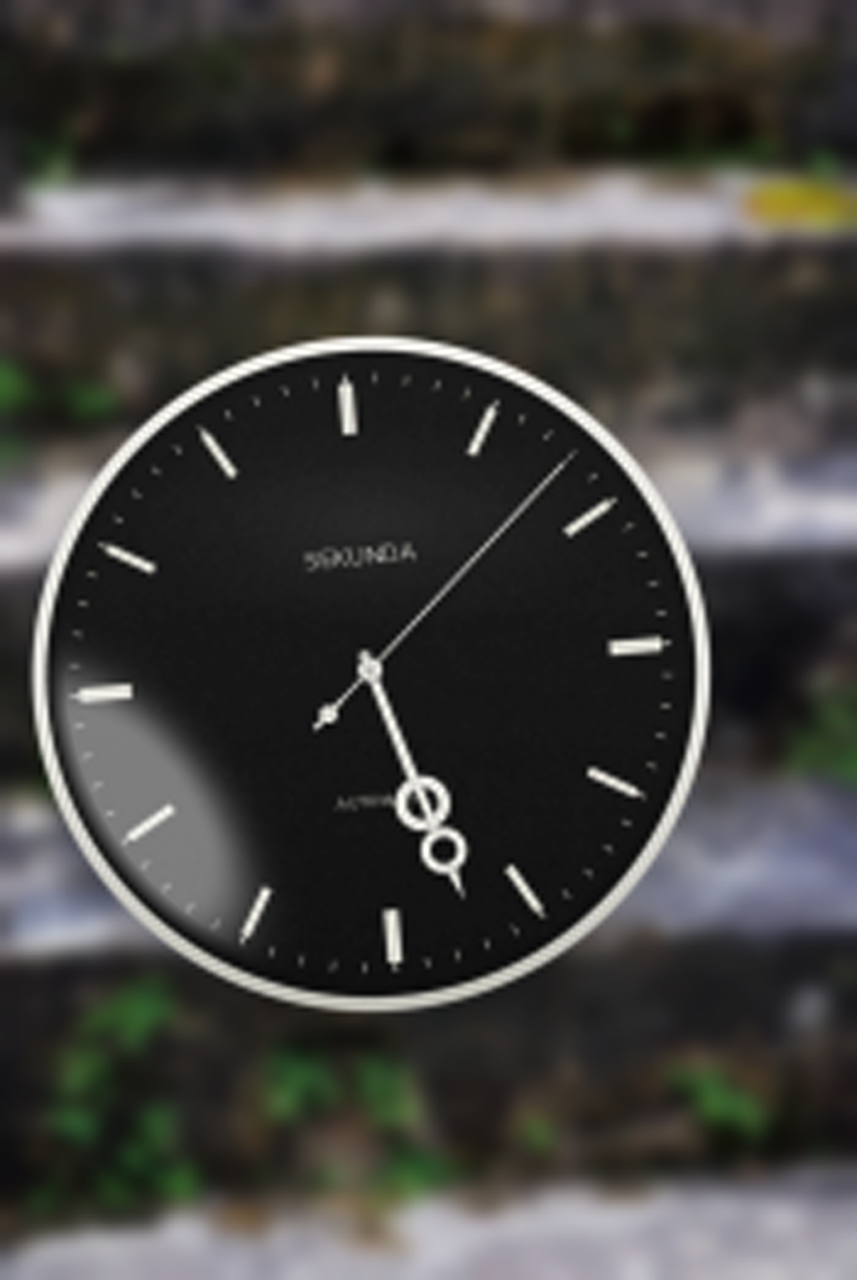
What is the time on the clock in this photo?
5:27:08
